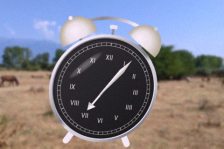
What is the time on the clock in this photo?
7:06
